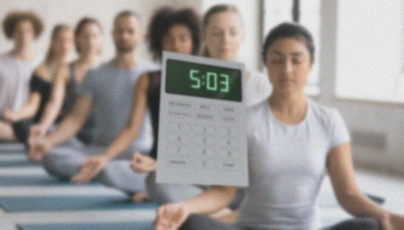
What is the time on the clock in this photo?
5:03
